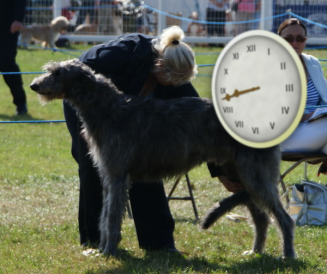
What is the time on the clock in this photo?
8:43
